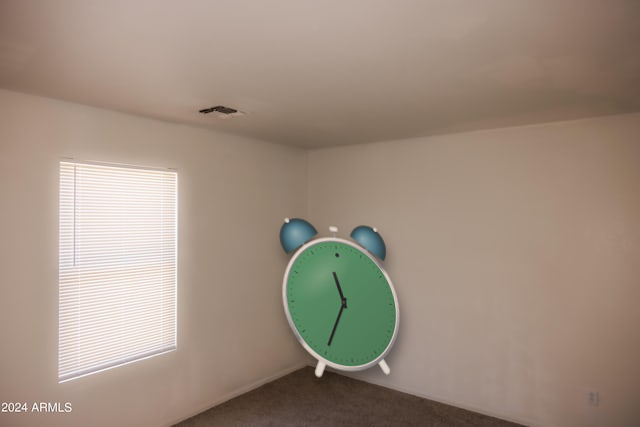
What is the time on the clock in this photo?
11:35
